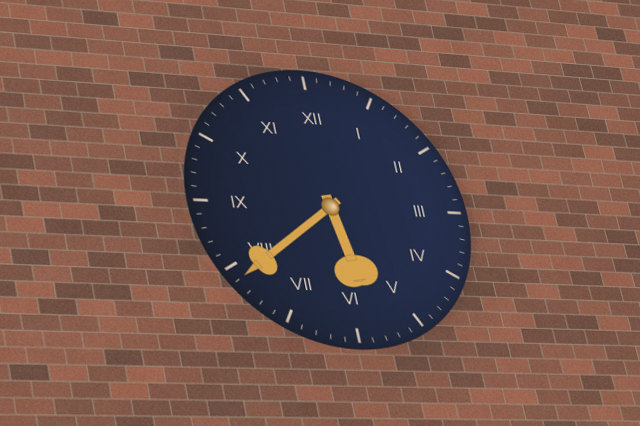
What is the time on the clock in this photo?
5:39
